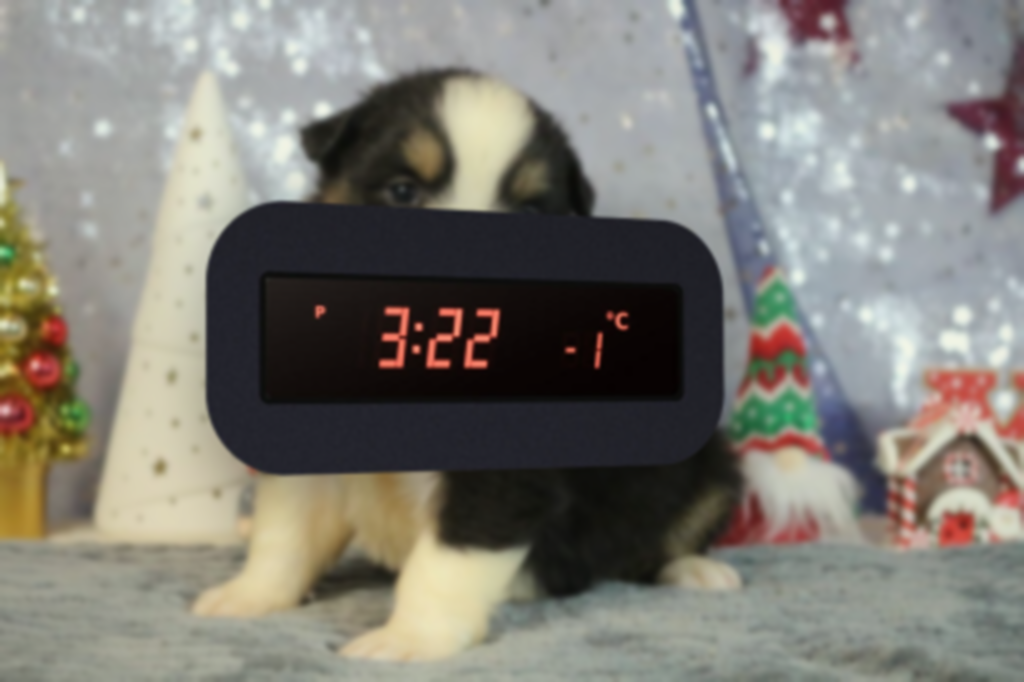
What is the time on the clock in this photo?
3:22
